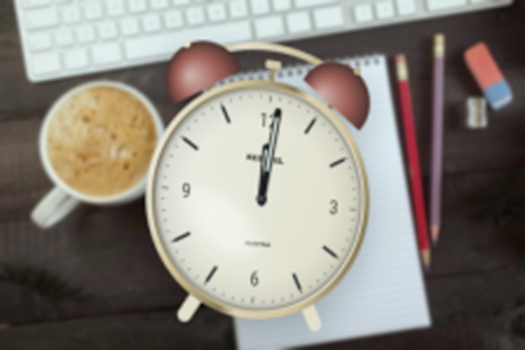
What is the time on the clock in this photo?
12:01
